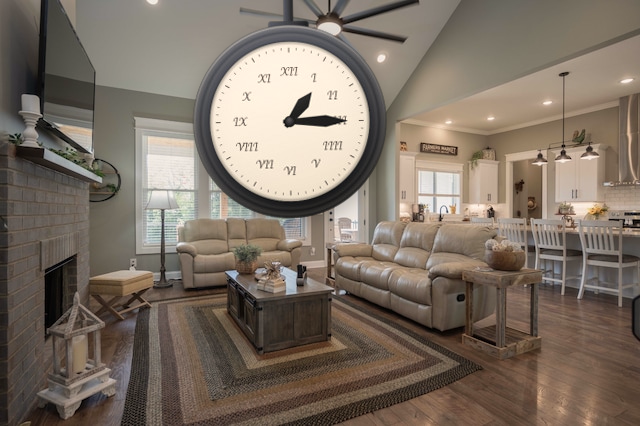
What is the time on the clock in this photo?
1:15
